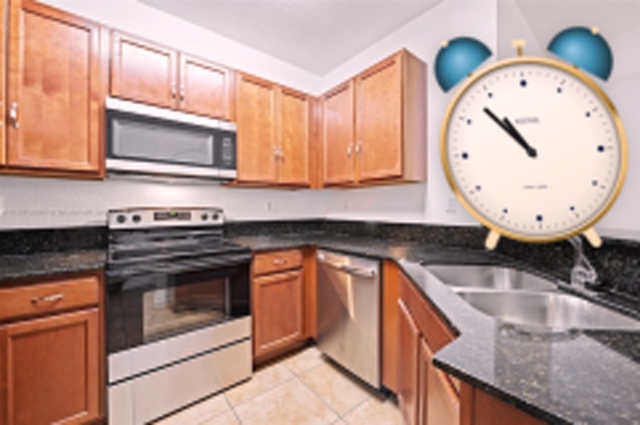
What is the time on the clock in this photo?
10:53
